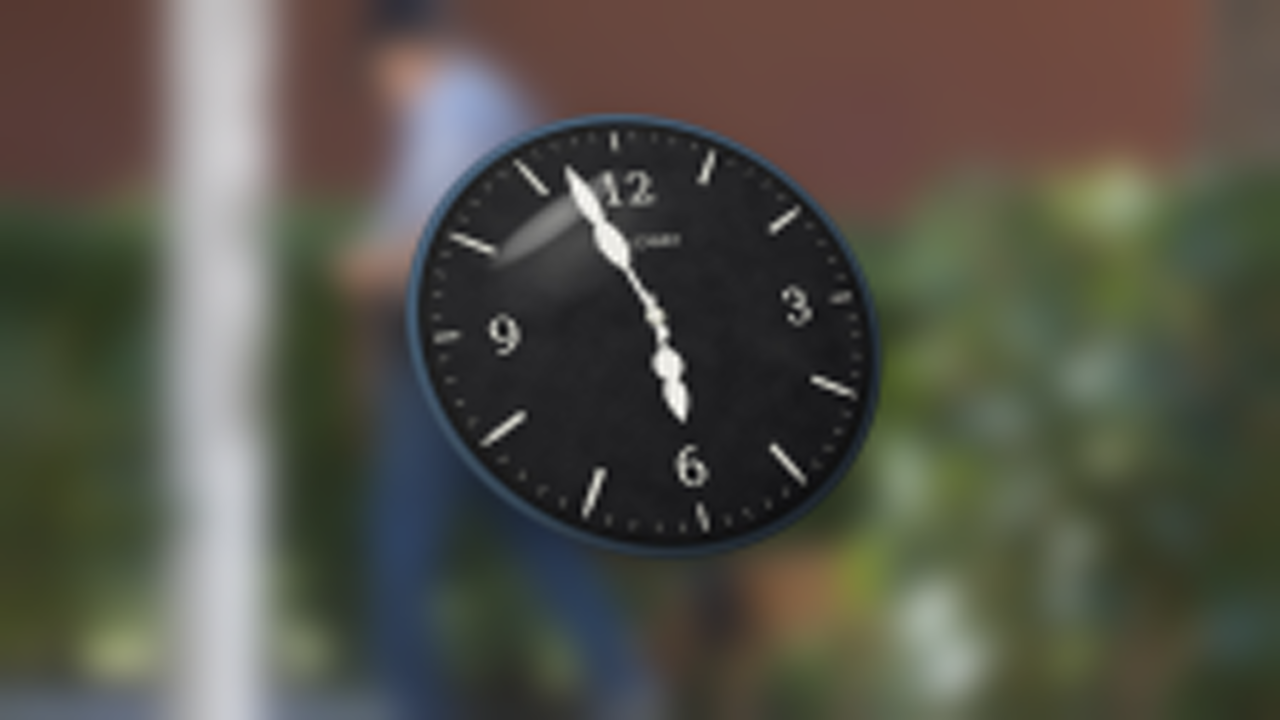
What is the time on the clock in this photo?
5:57
